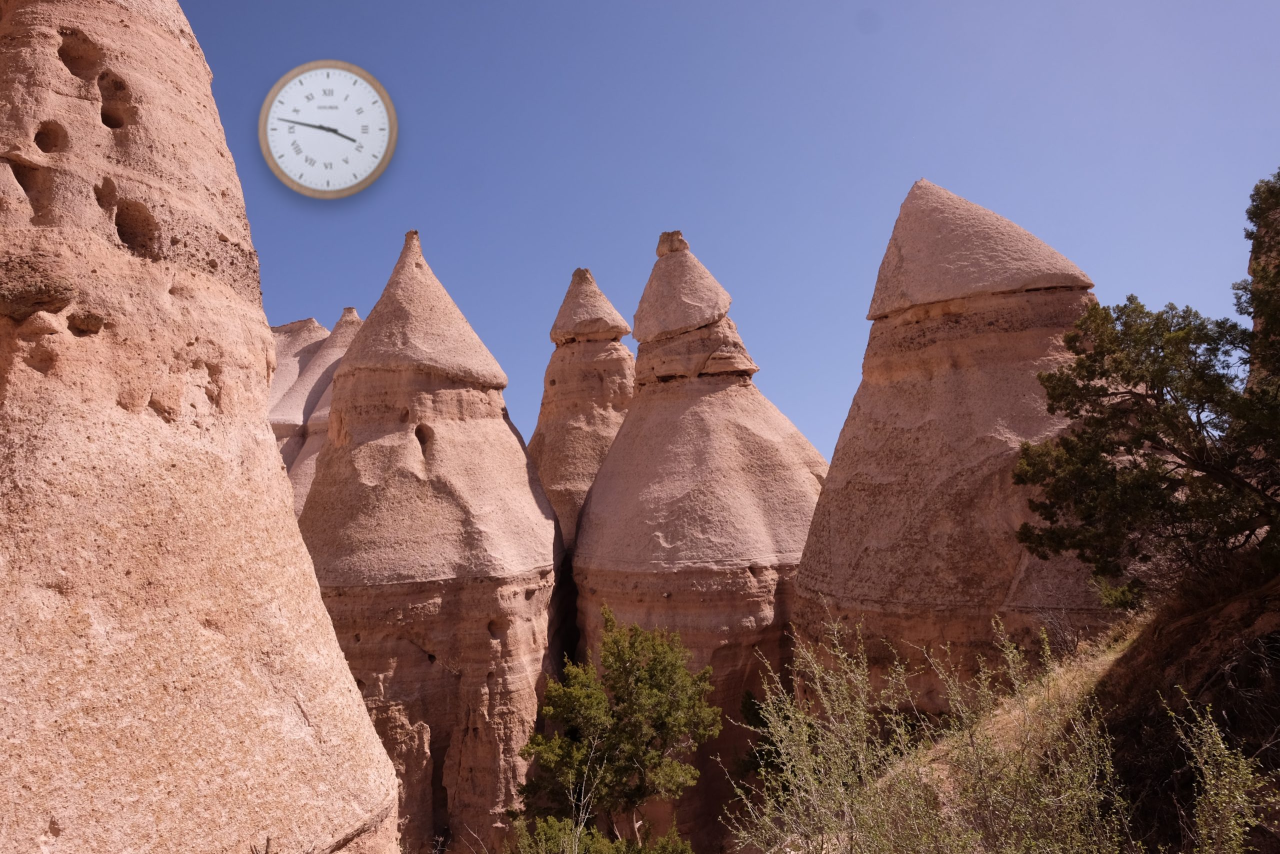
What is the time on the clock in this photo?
3:47
